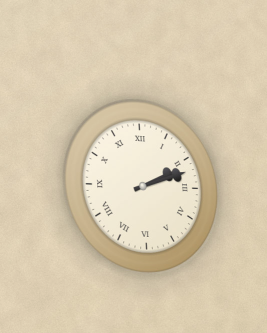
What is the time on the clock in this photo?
2:12
